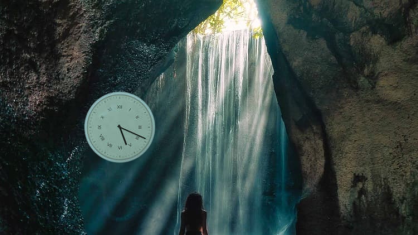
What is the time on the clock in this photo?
5:19
